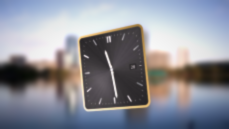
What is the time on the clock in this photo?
11:29
